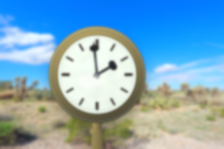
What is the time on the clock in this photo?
1:59
